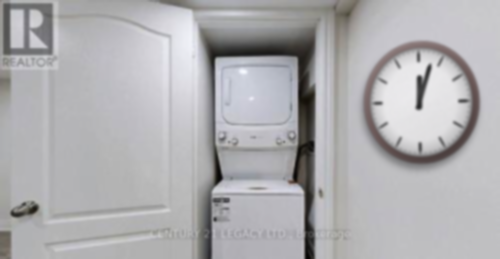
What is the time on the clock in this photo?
12:03
